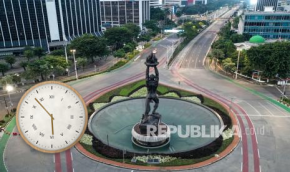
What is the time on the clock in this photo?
5:53
